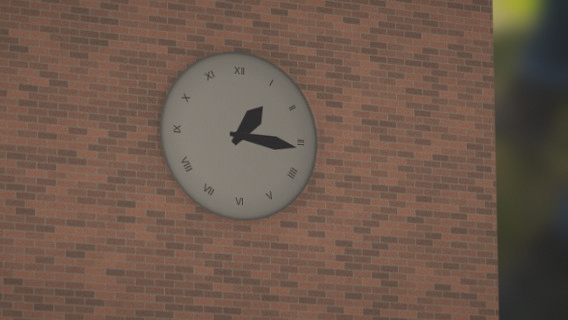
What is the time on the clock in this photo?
1:16
